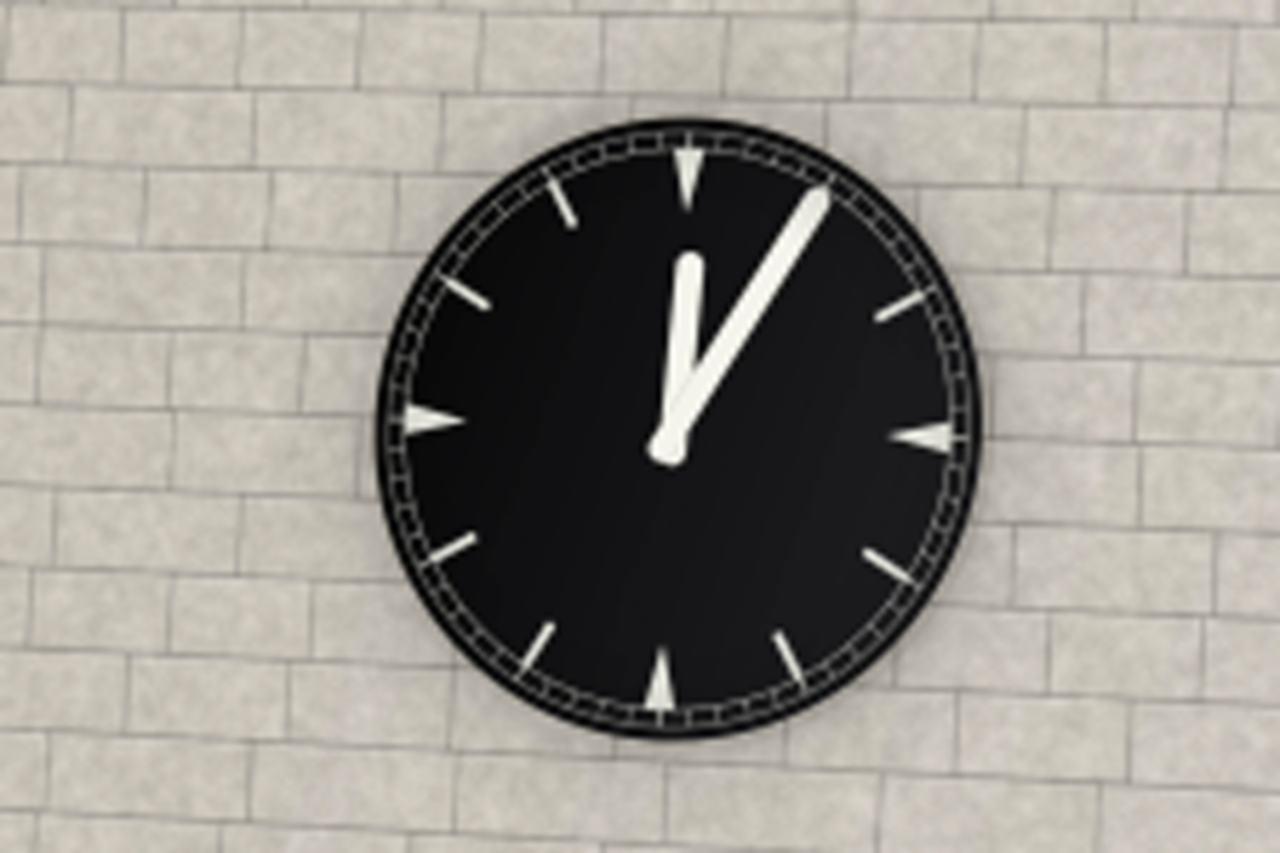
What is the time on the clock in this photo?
12:05
